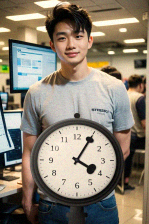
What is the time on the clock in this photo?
4:05
